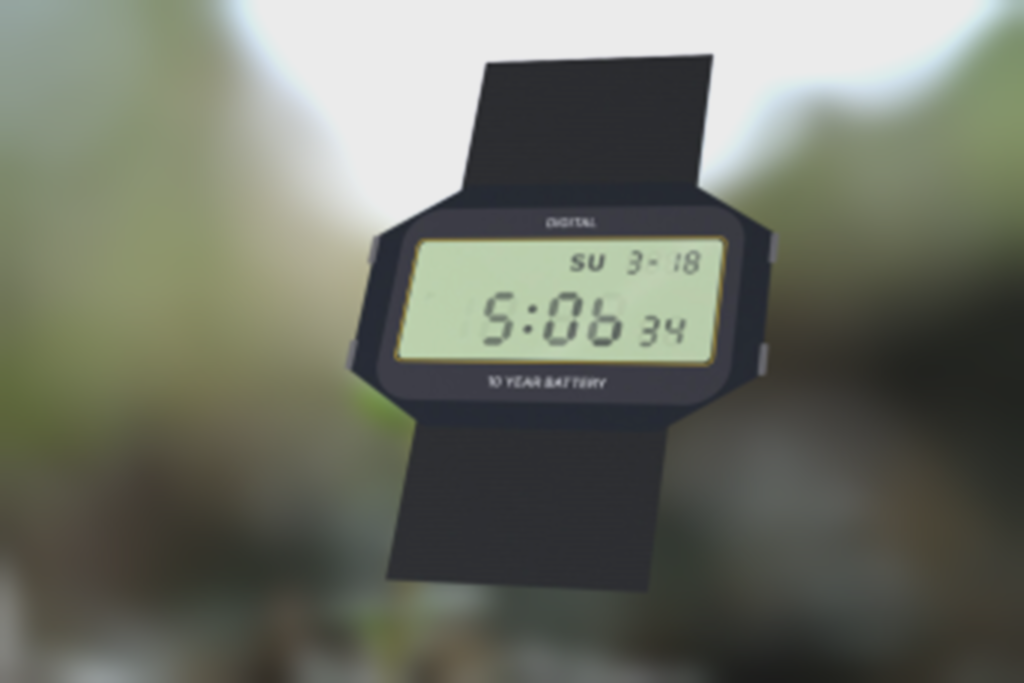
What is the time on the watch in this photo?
5:06:34
